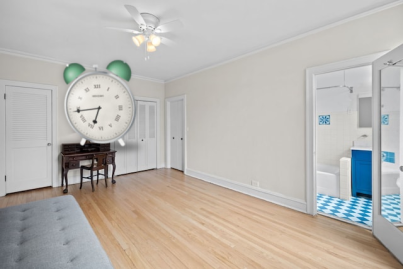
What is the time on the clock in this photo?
6:44
